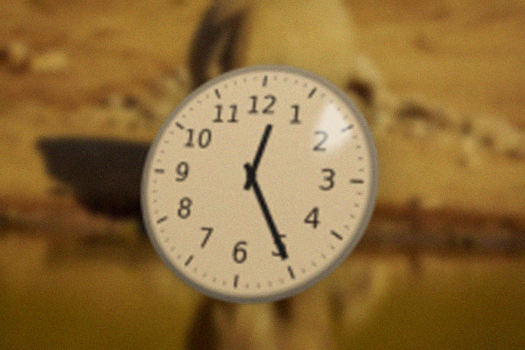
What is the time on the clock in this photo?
12:25
